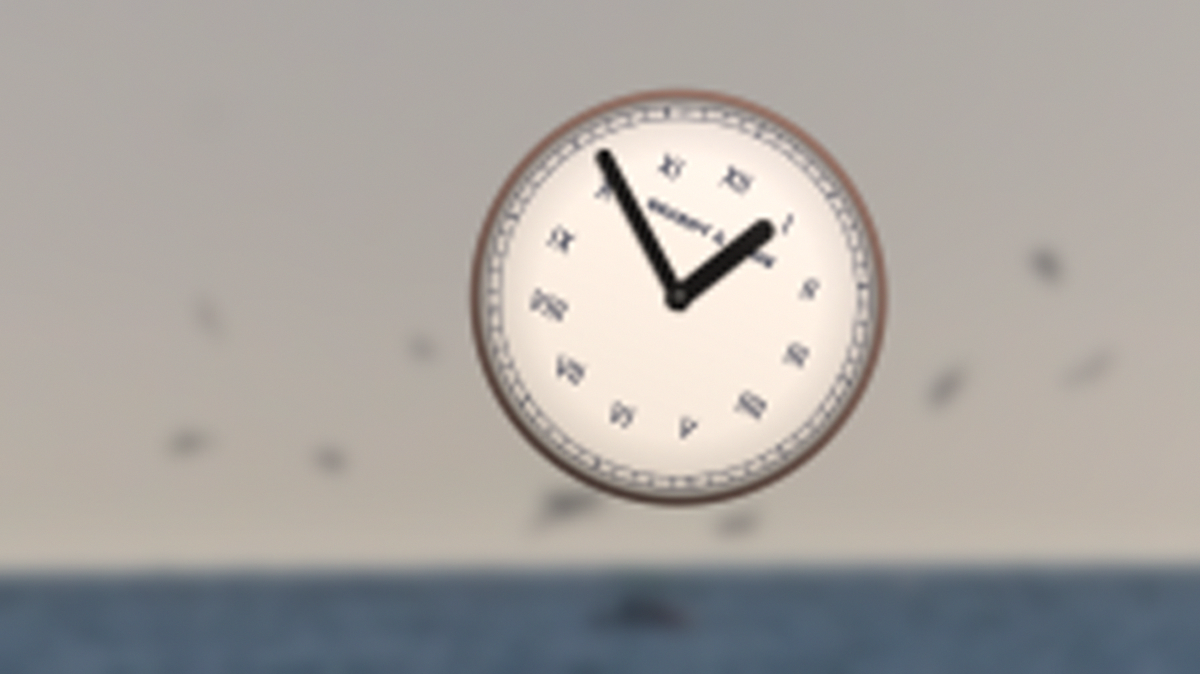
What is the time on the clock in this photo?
12:51
